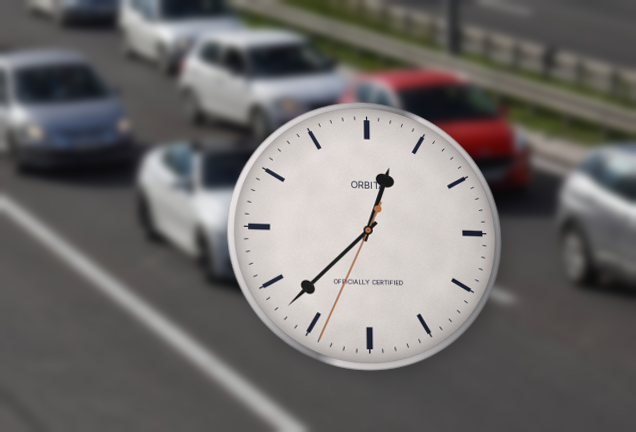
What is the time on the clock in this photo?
12:37:34
